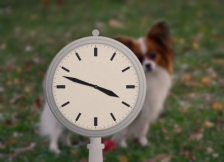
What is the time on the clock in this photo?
3:48
